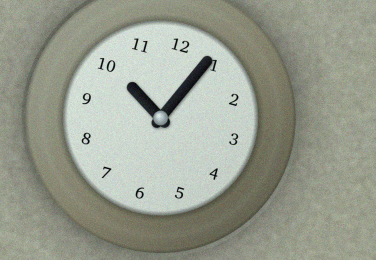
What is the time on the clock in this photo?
10:04
